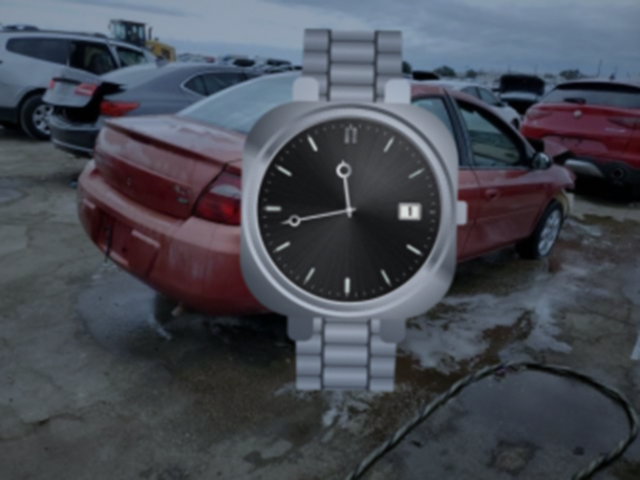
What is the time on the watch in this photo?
11:43
